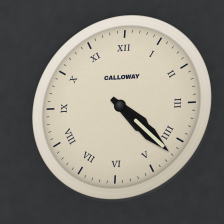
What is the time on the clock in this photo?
4:22
